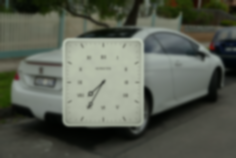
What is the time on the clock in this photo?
7:35
